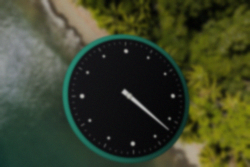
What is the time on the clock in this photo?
4:22
